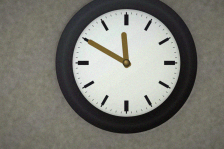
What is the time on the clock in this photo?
11:50
